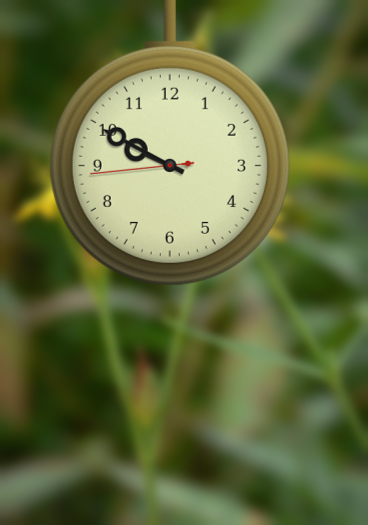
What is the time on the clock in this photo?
9:49:44
